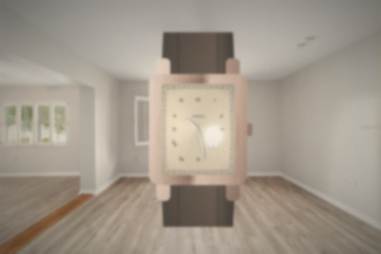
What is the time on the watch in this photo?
10:28
